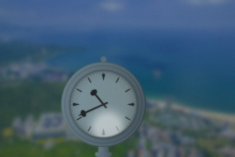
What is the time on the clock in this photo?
10:41
